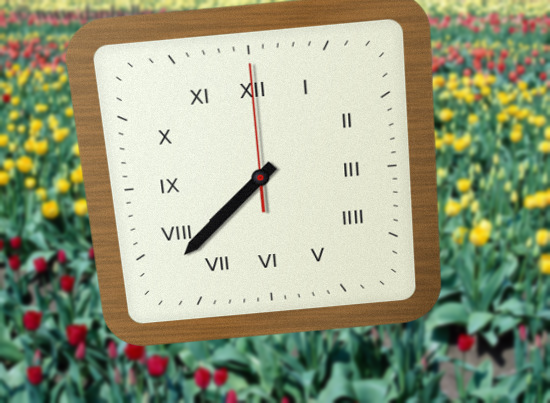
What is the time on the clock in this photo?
7:38:00
